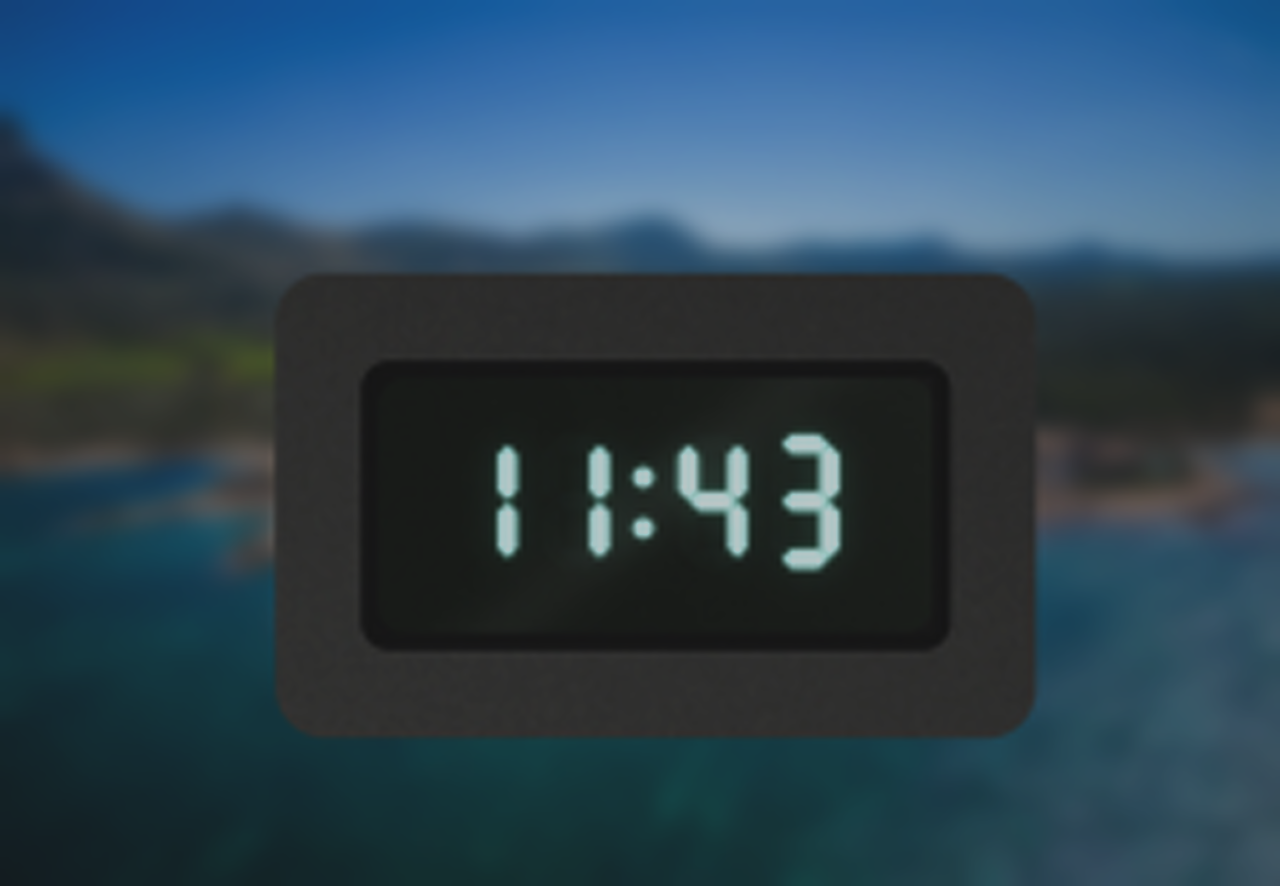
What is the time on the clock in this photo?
11:43
